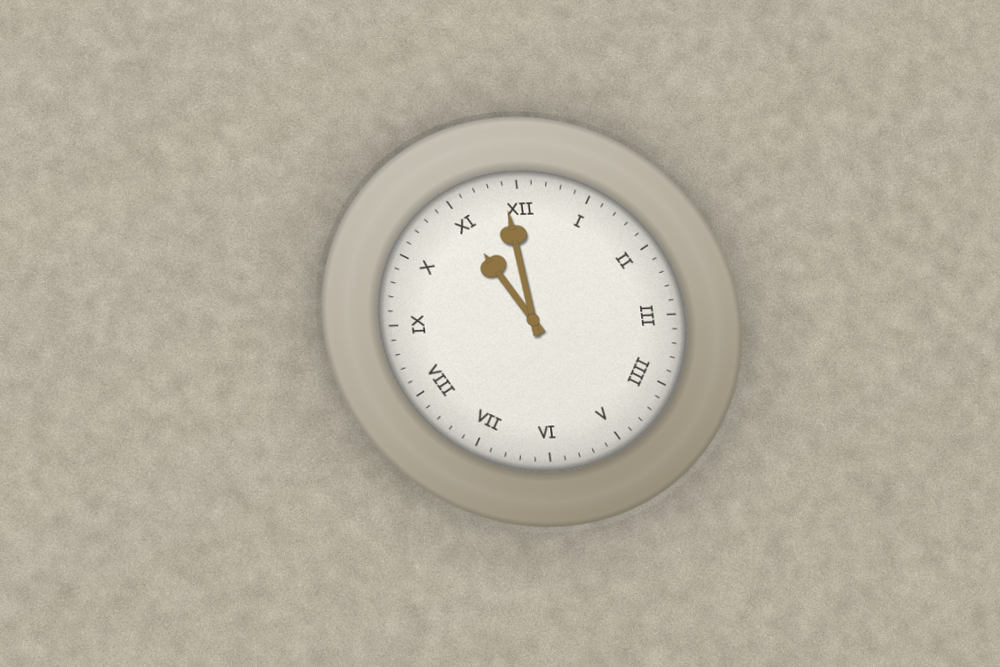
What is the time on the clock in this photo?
10:59
